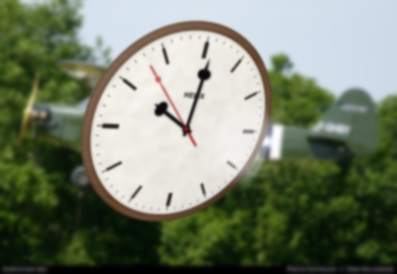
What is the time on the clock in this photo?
10:00:53
